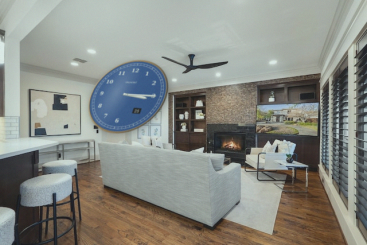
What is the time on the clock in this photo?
3:15
